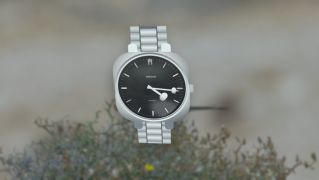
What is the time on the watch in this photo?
4:16
